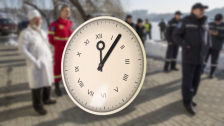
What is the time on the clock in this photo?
12:07
